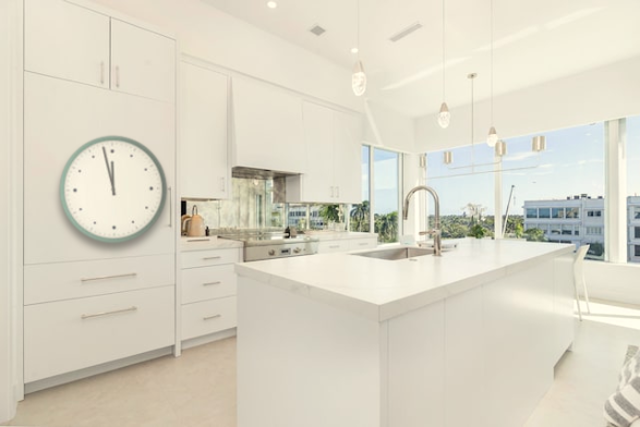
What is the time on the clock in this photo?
11:58
